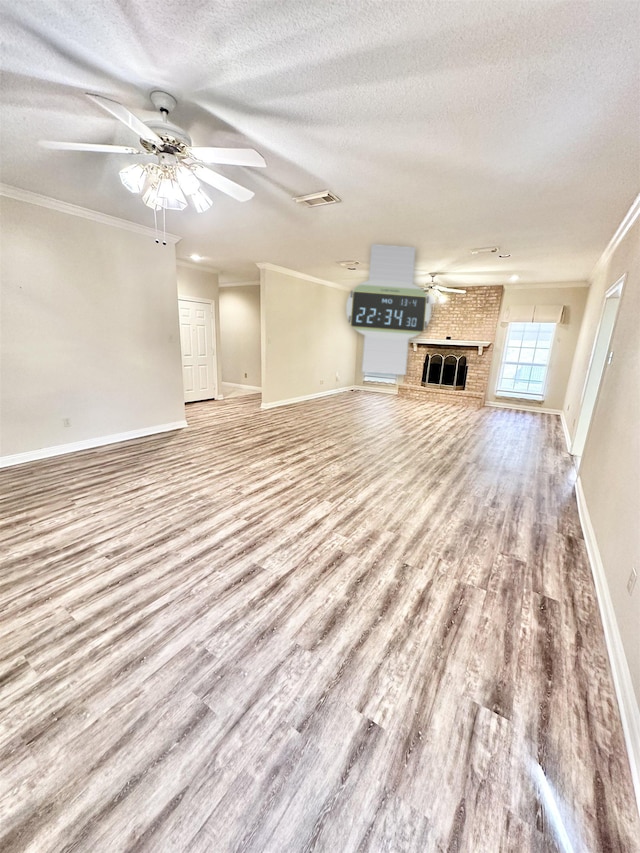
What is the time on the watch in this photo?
22:34
